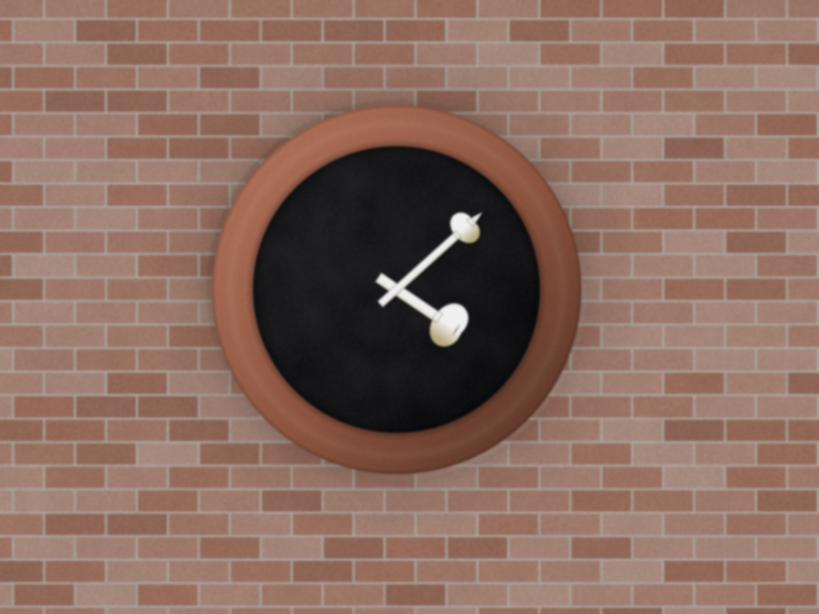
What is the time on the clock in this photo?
4:08
